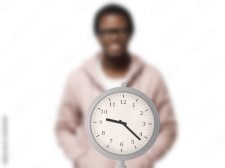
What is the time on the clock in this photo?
9:22
